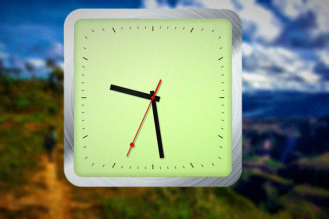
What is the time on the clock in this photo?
9:28:34
